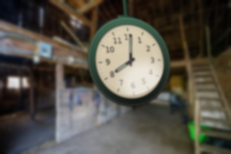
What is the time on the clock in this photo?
8:01
